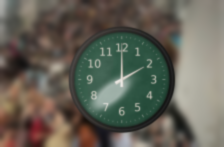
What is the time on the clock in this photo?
2:00
